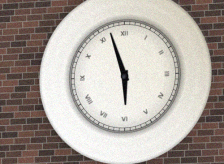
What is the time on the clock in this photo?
5:57
